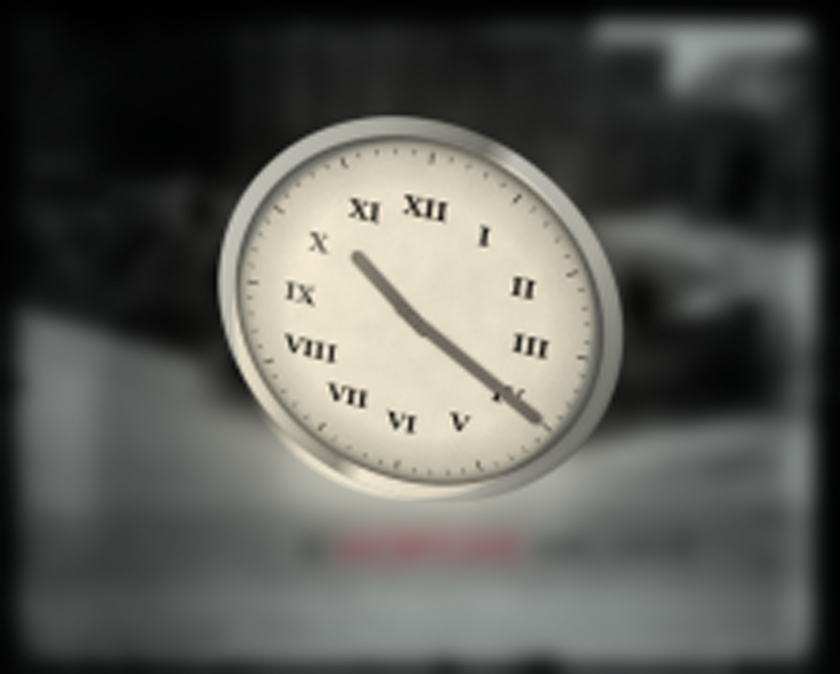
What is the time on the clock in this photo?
10:20
